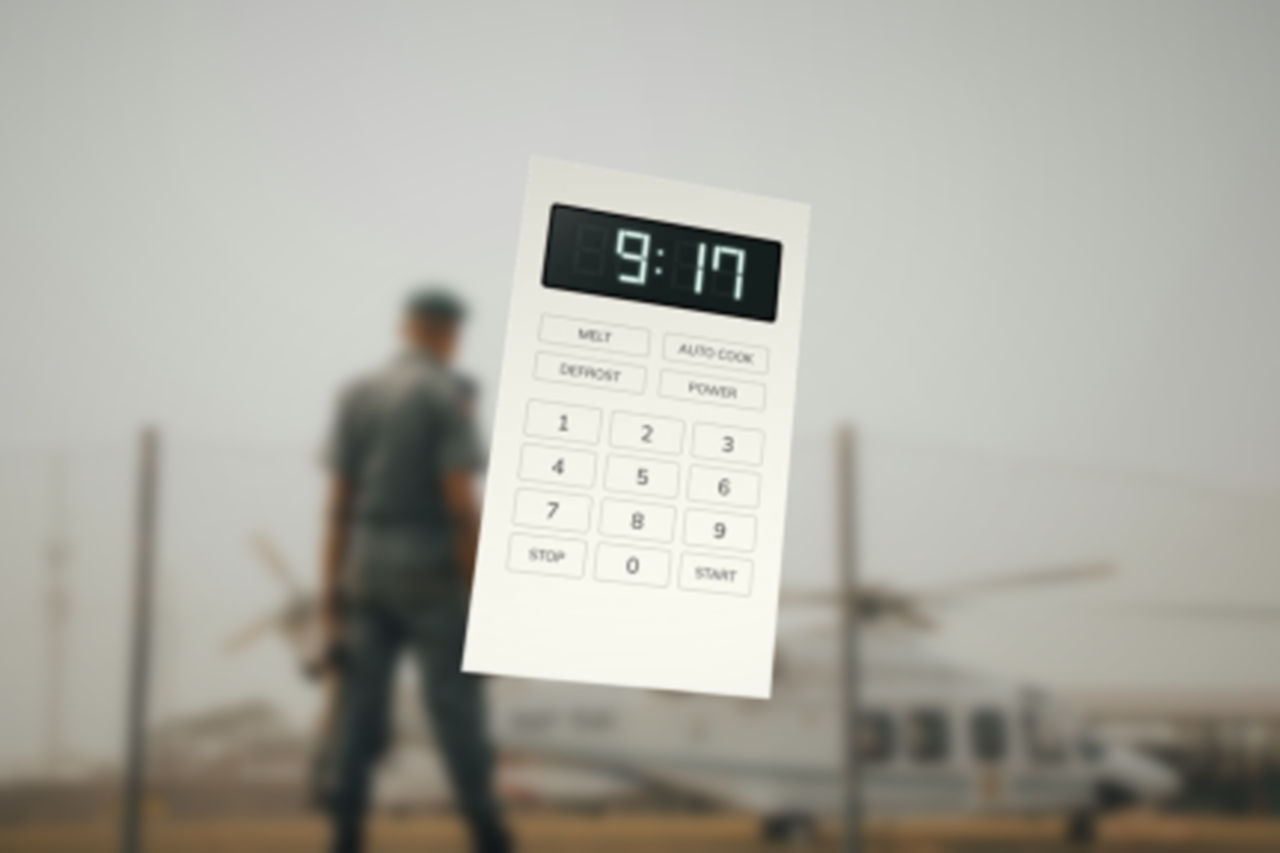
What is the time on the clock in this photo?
9:17
